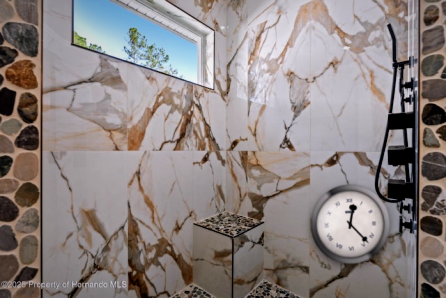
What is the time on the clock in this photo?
12:23
